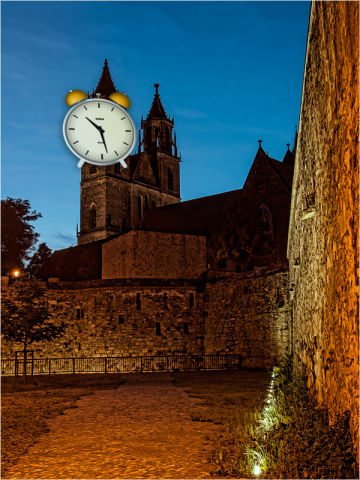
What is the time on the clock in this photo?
10:28
